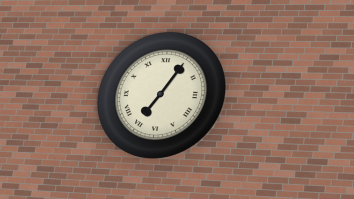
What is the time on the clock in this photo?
7:05
